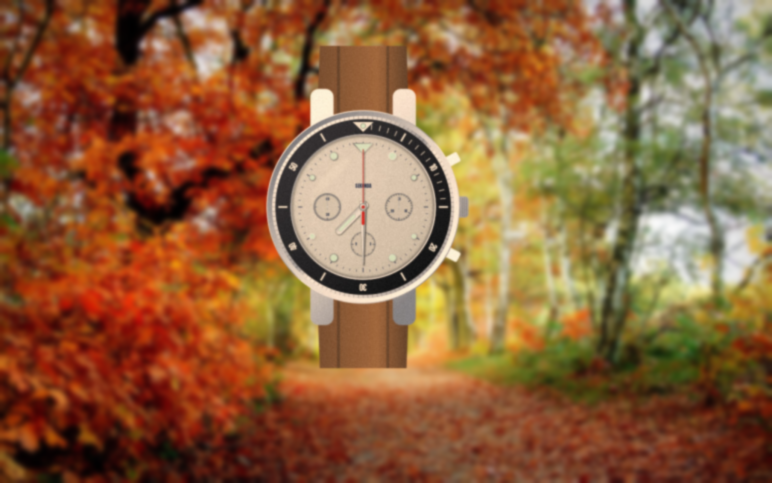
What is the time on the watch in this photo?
7:30
